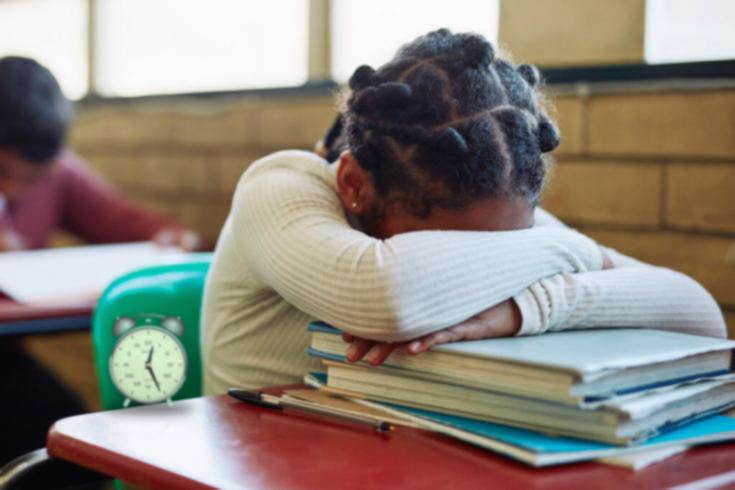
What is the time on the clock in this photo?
12:26
